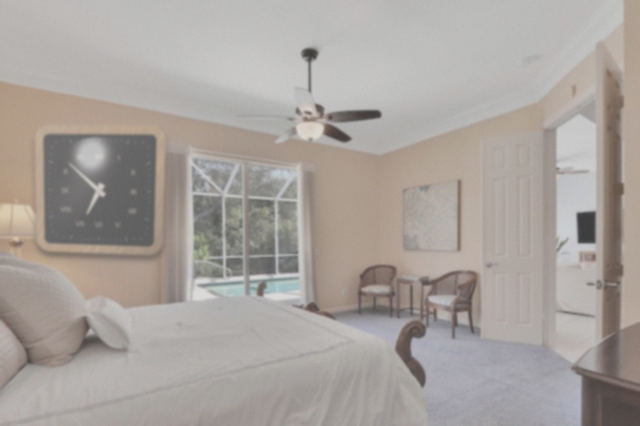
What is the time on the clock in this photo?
6:52
